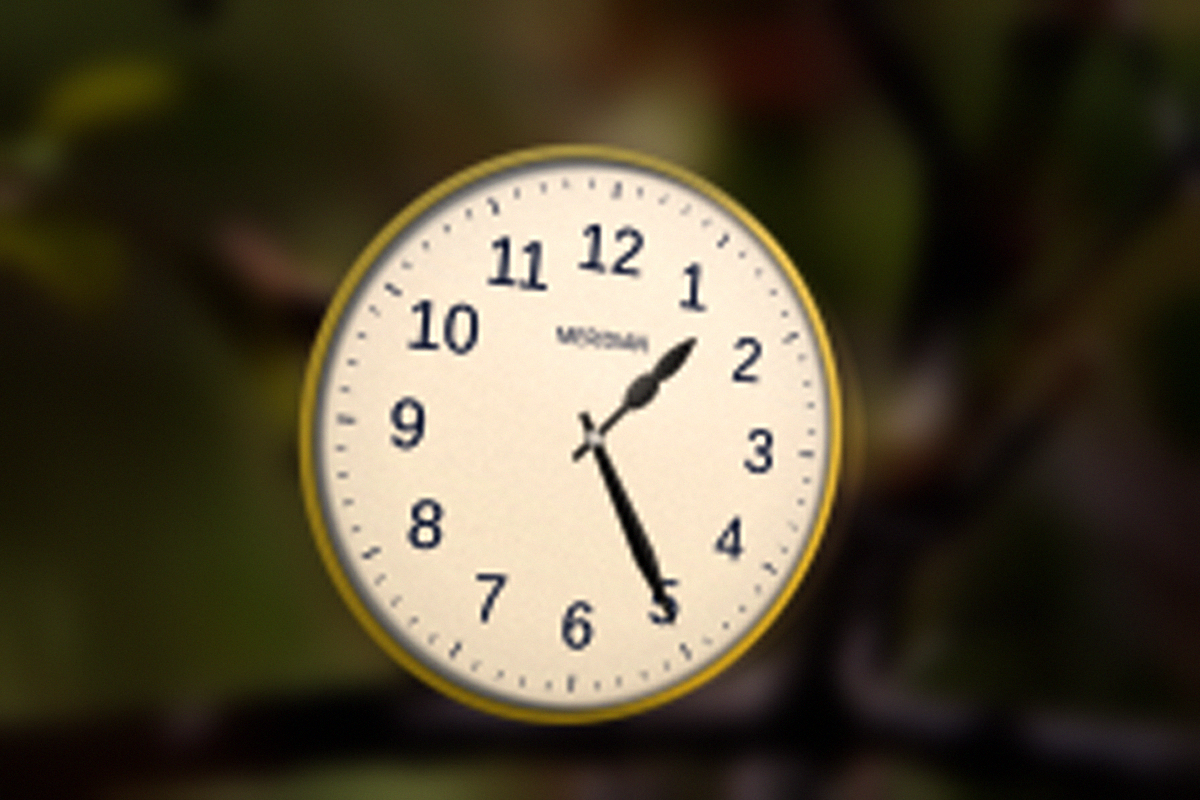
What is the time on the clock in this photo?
1:25
